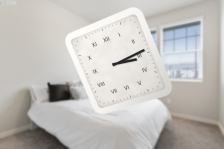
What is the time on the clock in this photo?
3:14
